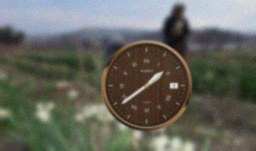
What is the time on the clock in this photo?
1:39
